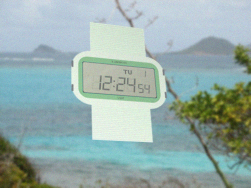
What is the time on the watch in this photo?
12:24:54
